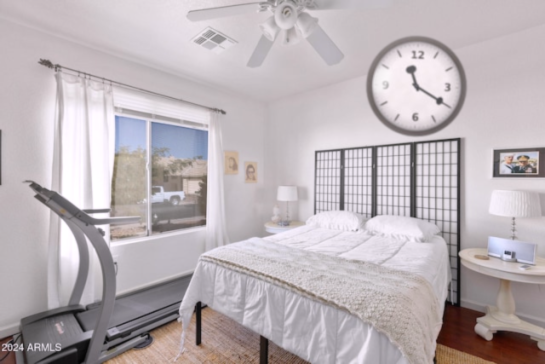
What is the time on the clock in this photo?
11:20
